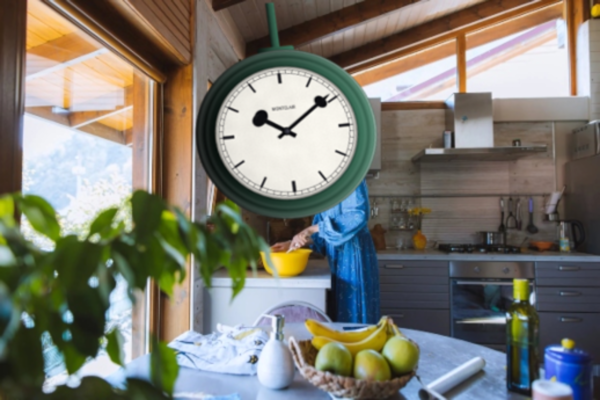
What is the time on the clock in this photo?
10:09
